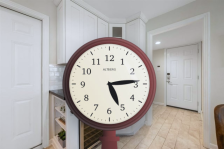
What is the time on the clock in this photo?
5:14
